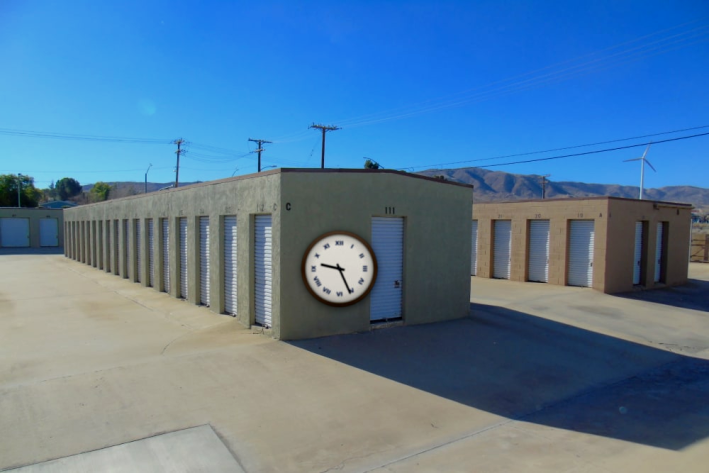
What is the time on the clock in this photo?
9:26
